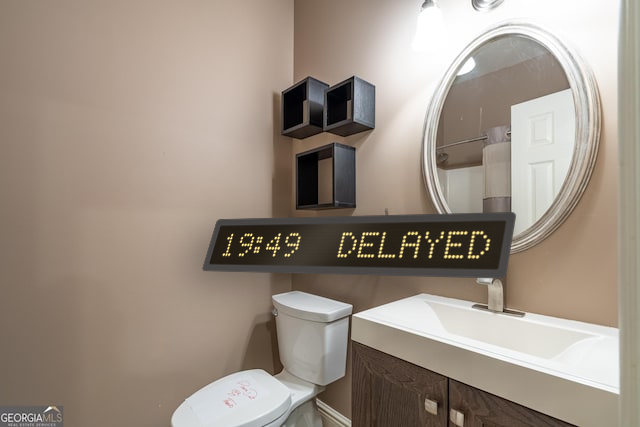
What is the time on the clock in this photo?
19:49
